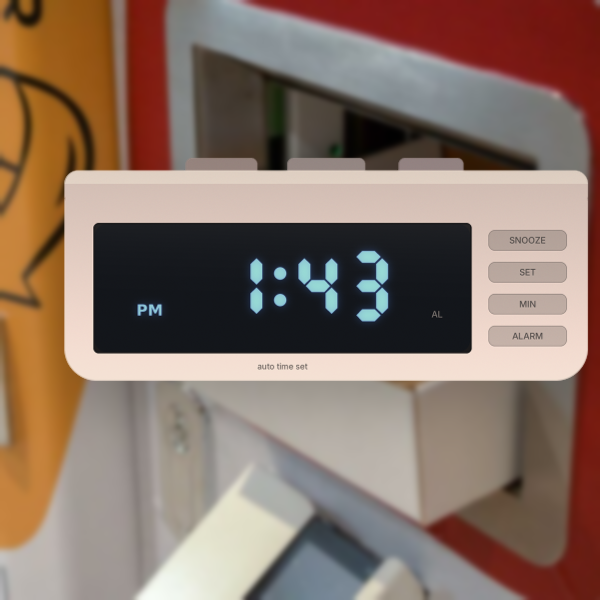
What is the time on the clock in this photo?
1:43
